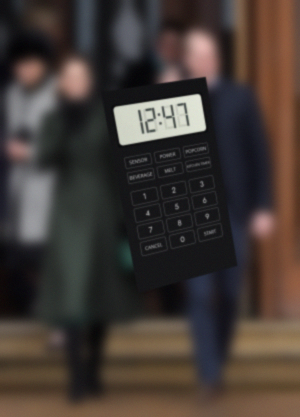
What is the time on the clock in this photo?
12:47
